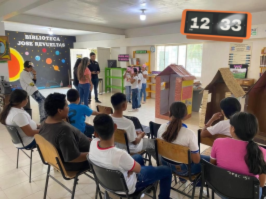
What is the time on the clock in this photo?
12:33
